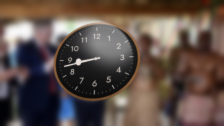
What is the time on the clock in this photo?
8:43
